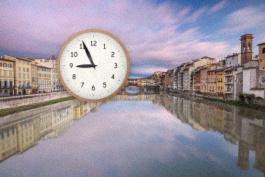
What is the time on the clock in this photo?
8:56
